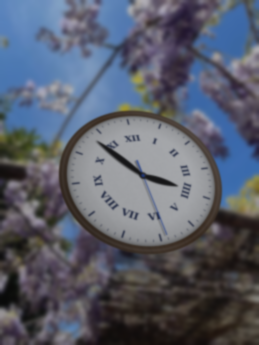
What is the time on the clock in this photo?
3:53:29
